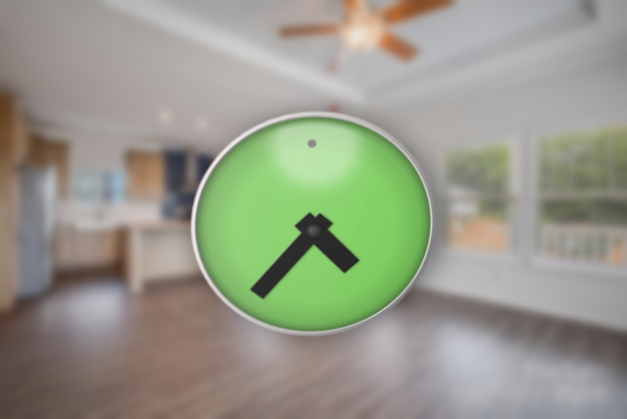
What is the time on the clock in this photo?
4:37
